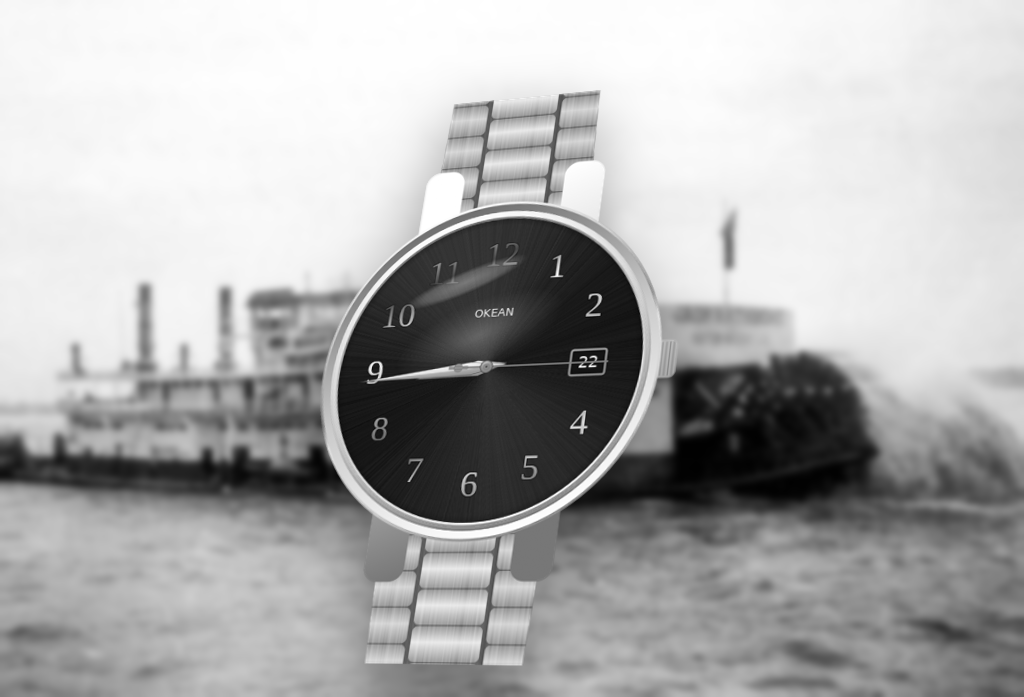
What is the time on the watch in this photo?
8:44:15
